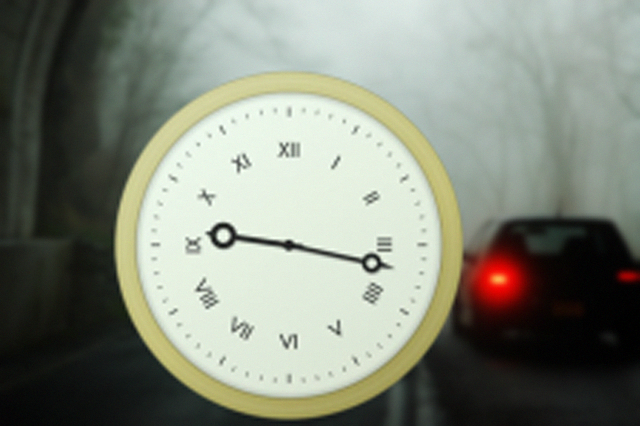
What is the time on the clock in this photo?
9:17
